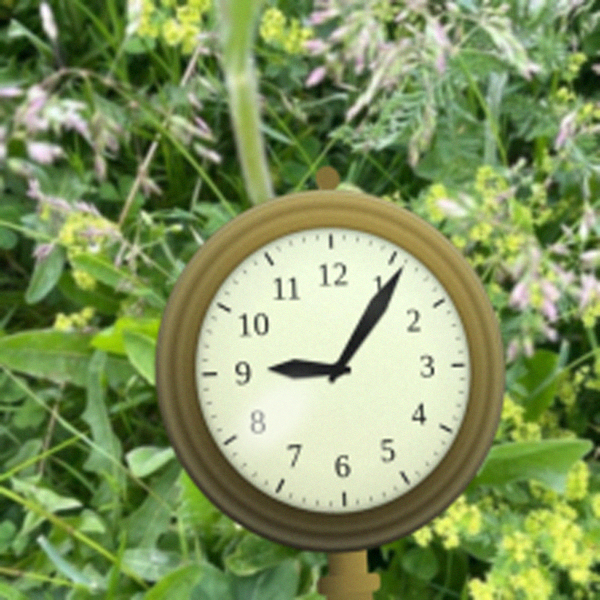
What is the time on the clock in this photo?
9:06
